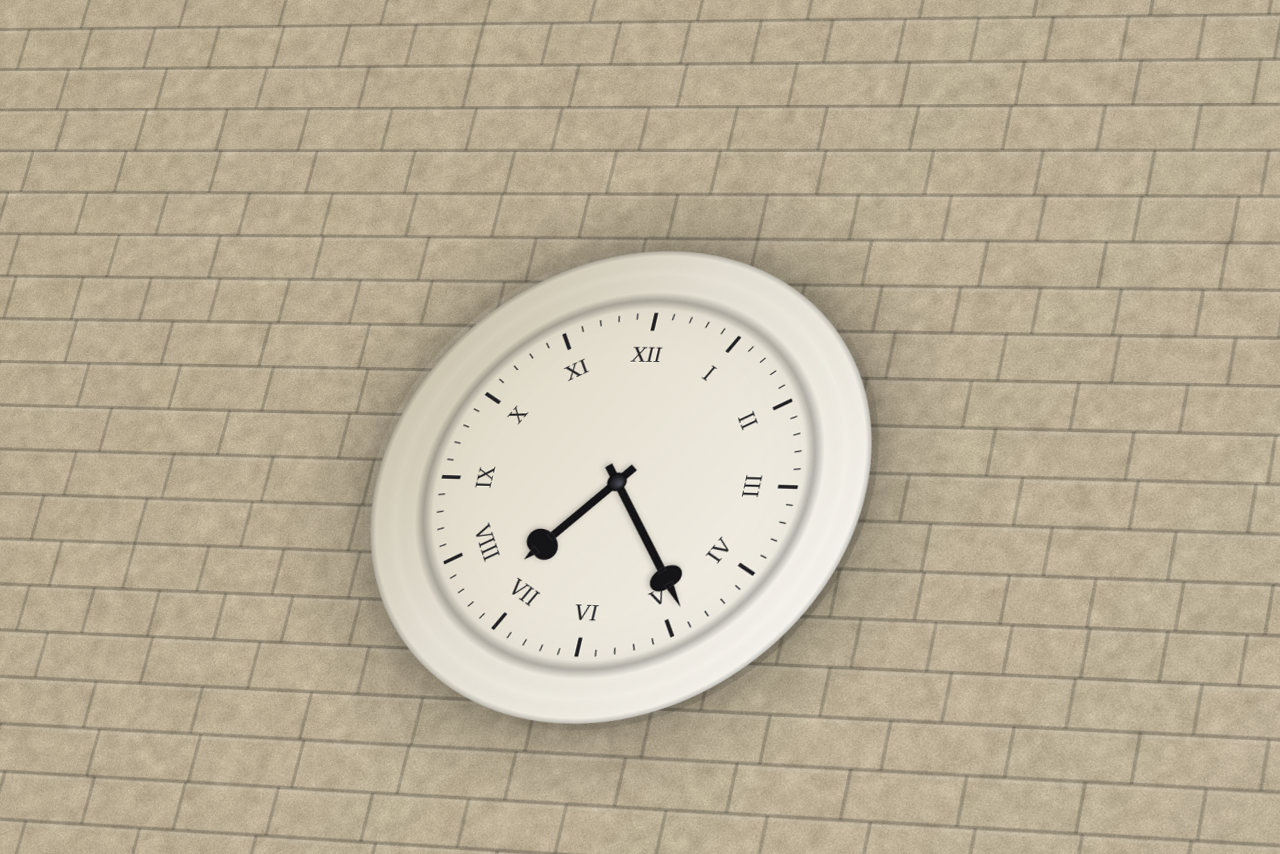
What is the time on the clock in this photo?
7:24
